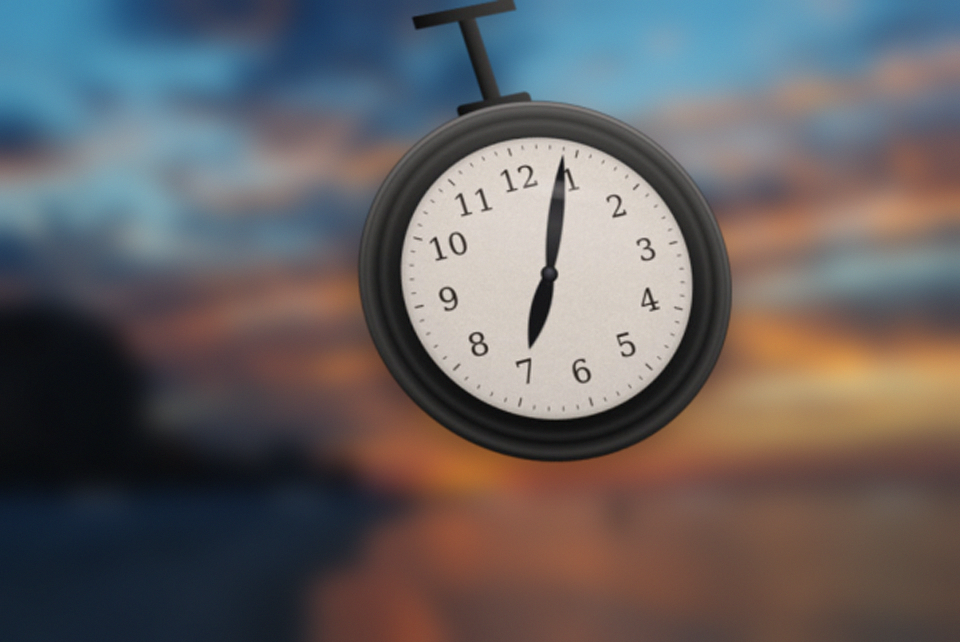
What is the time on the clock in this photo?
7:04
